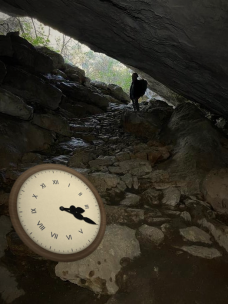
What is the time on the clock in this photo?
3:20
